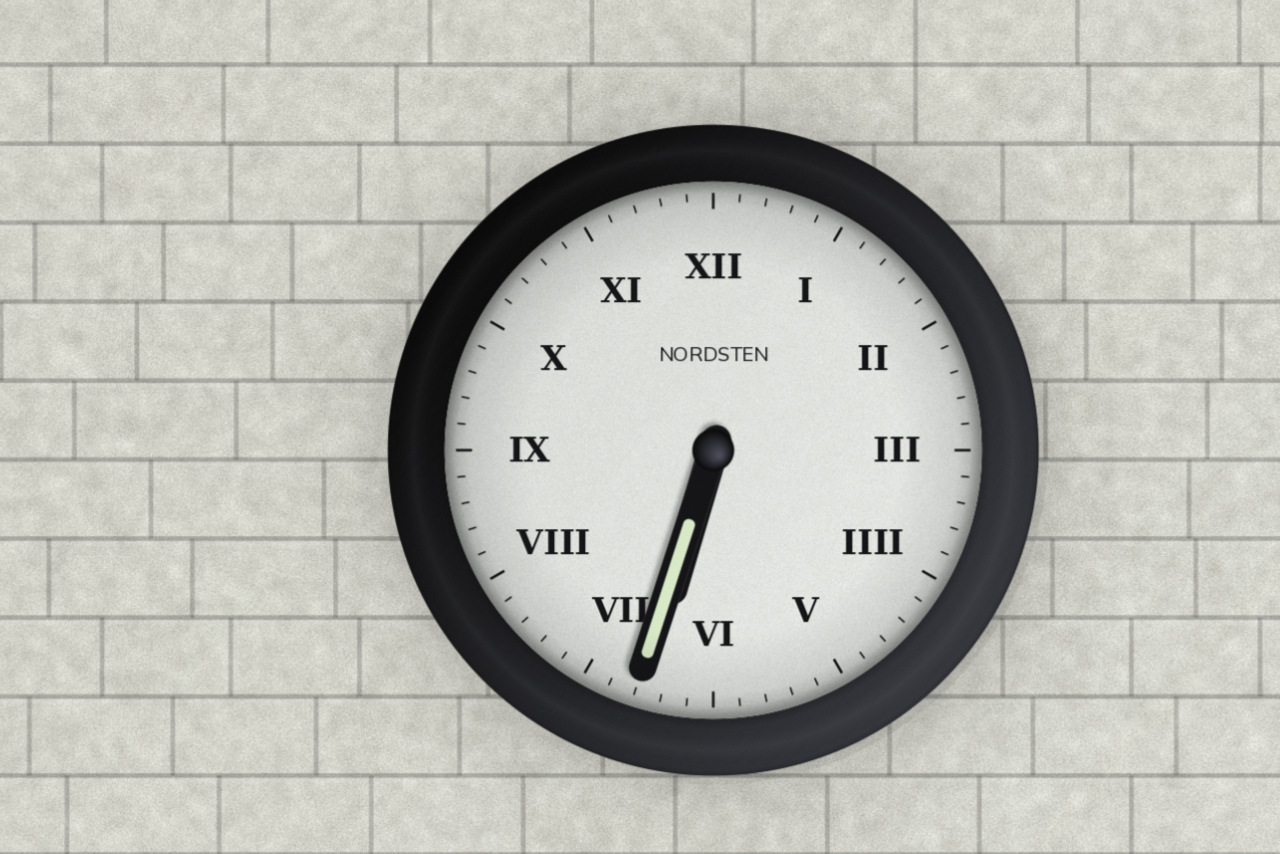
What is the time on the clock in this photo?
6:33
